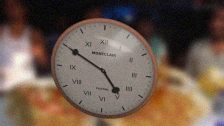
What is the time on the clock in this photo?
4:50
